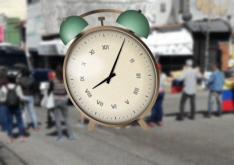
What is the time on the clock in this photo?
8:05
